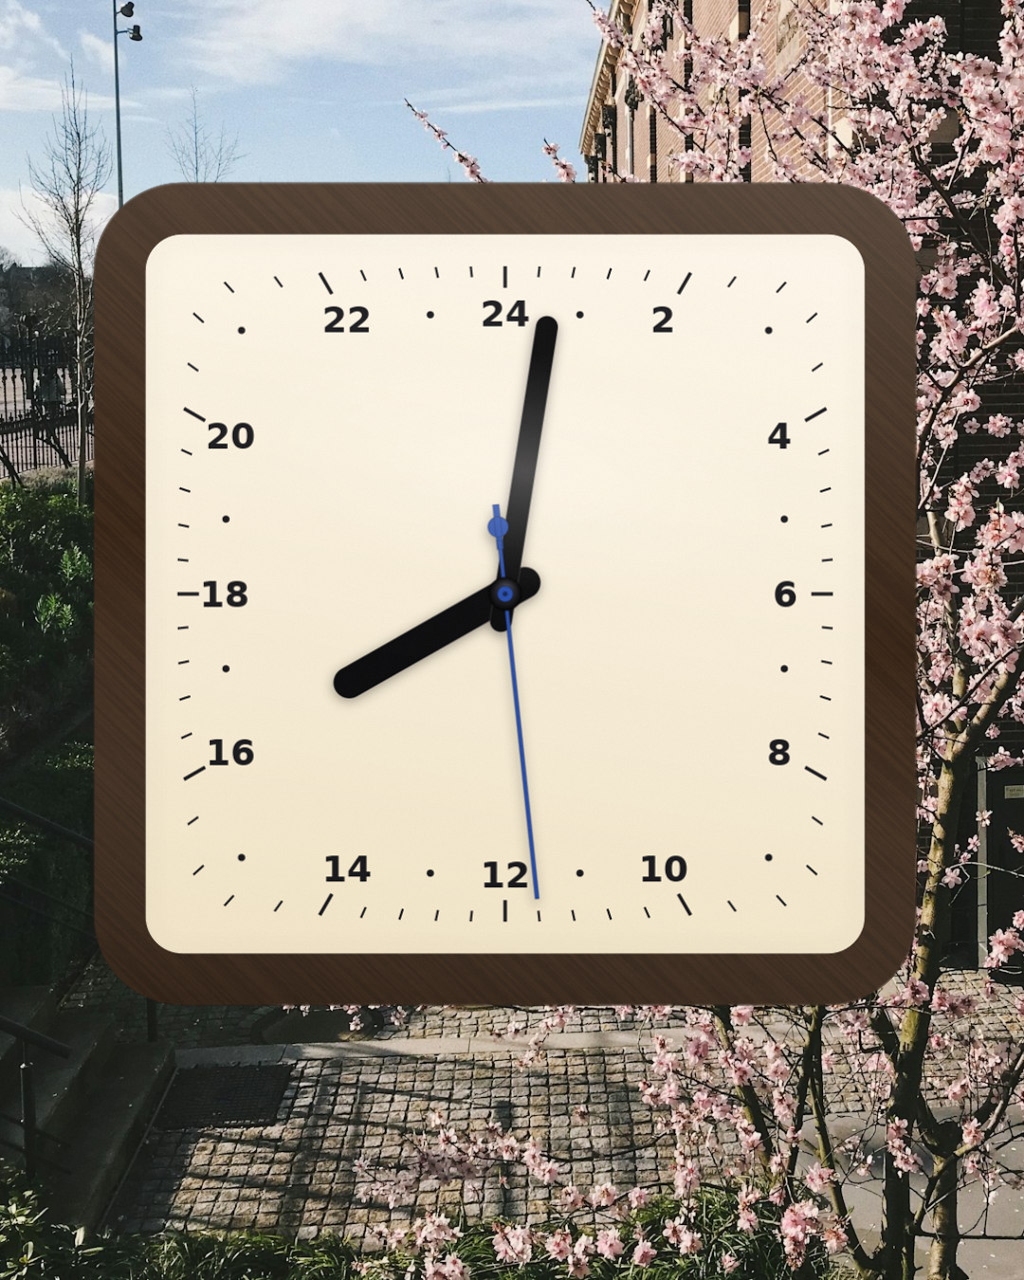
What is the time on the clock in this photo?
16:01:29
